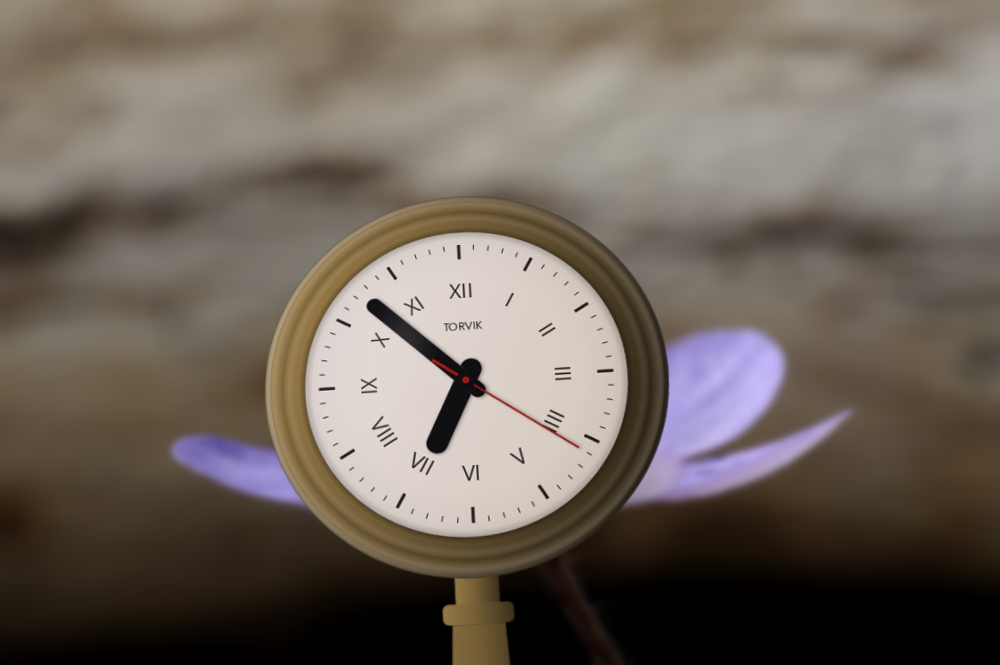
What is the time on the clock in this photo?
6:52:21
